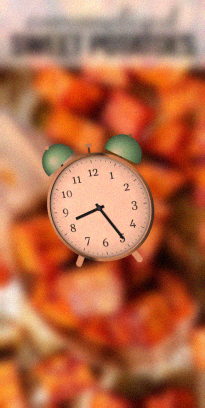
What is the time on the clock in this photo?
8:25
